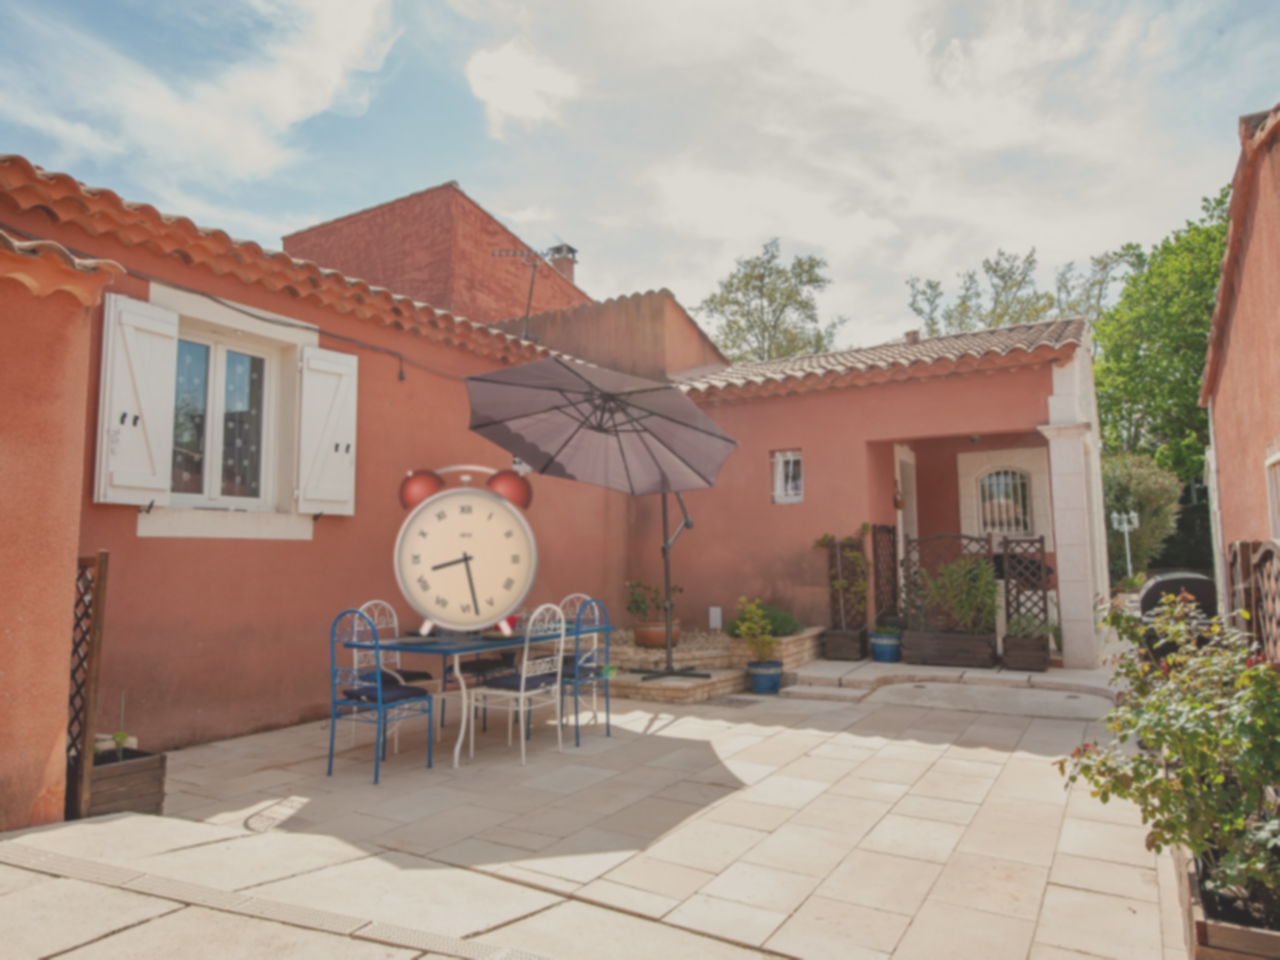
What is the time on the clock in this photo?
8:28
